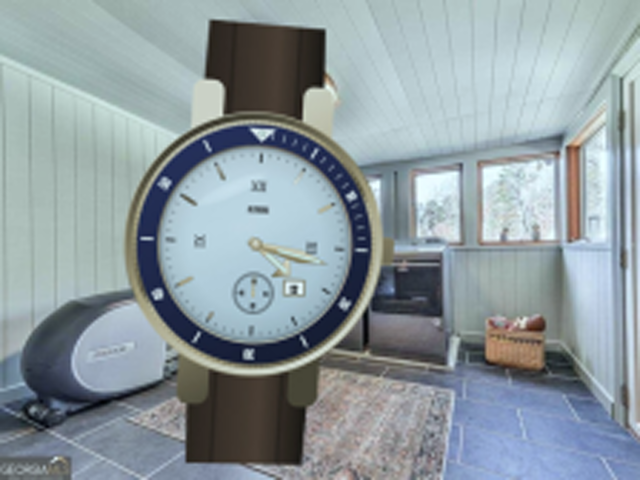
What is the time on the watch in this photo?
4:17
